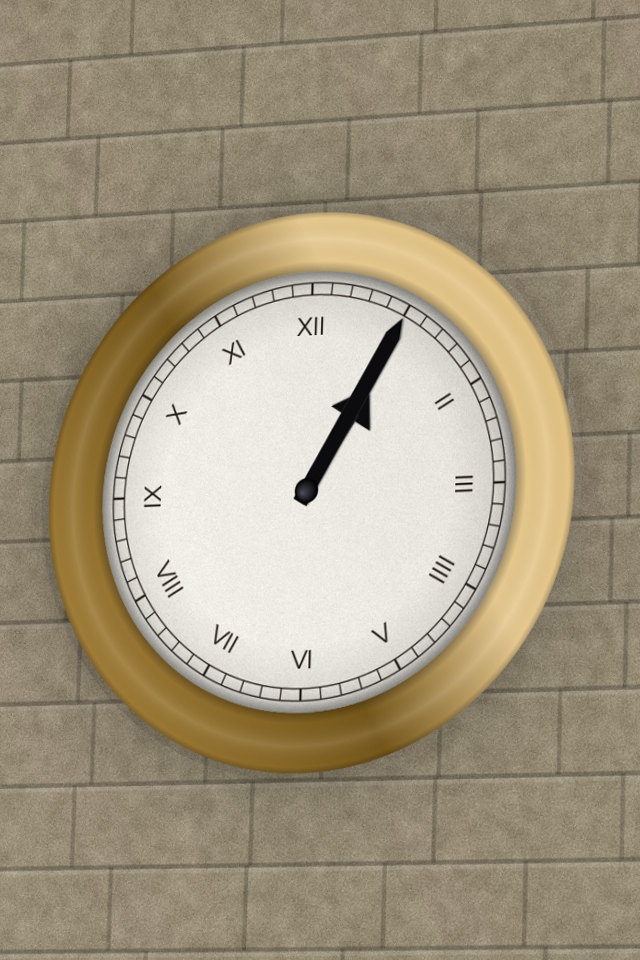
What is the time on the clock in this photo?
1:05
